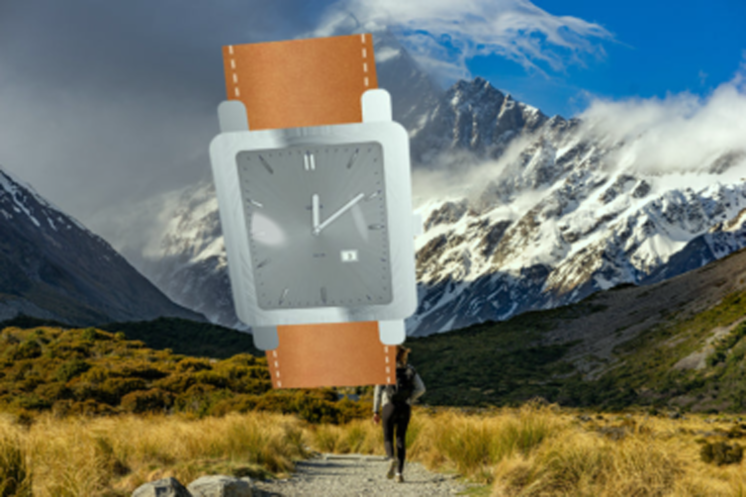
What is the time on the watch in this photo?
12:09
